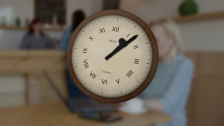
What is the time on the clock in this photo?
1:07
